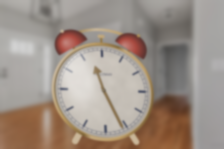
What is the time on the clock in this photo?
11:26
